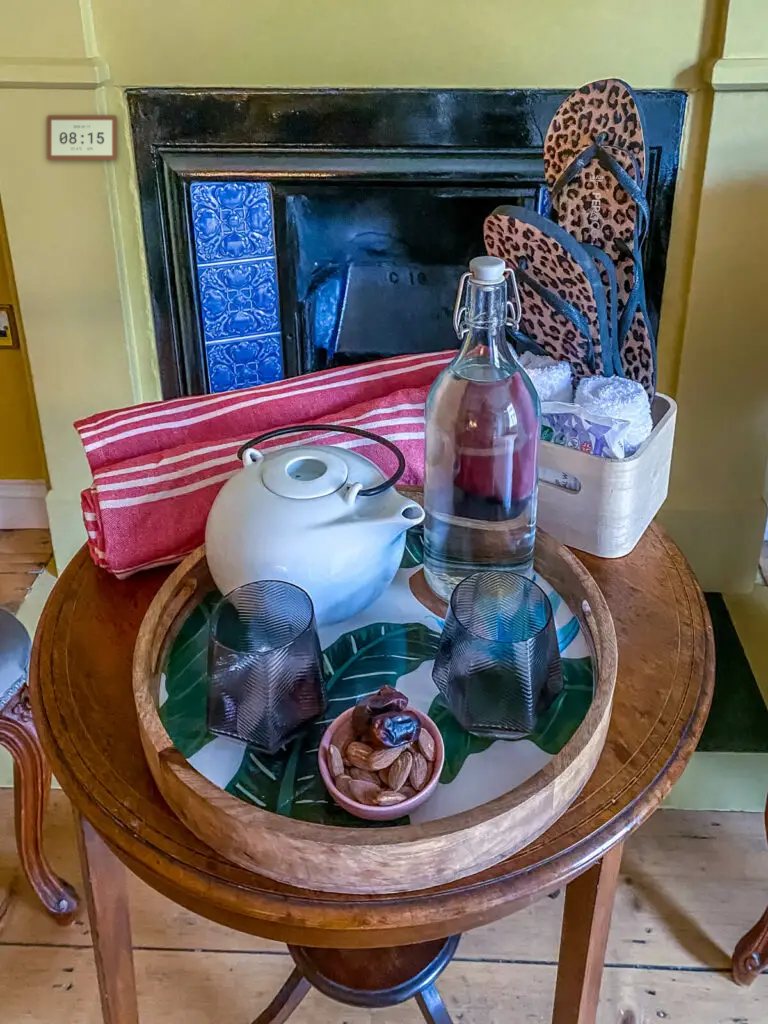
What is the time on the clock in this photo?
8:15
